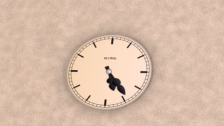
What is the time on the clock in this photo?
5:24
